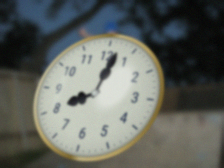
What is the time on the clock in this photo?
8:02
